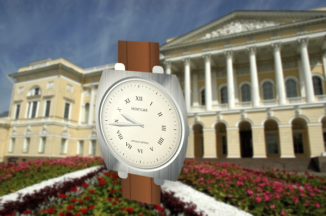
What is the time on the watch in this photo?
9:44
